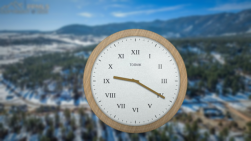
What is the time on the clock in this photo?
9:20
